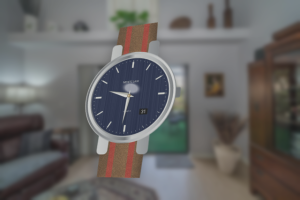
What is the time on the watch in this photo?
9:31
